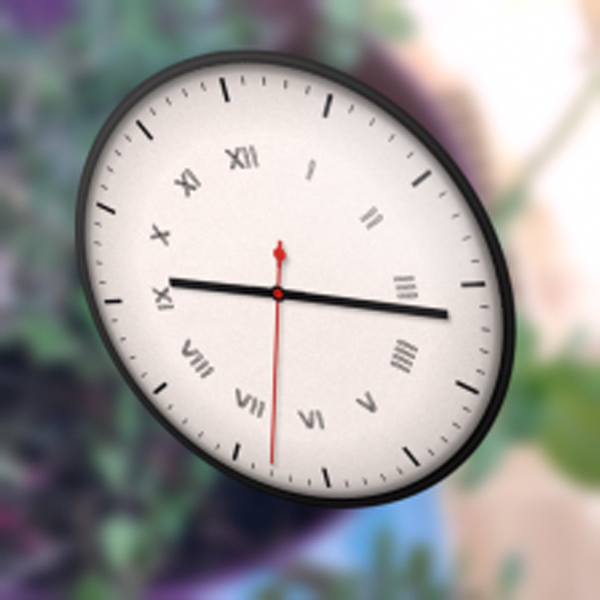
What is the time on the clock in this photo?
9:16:33
